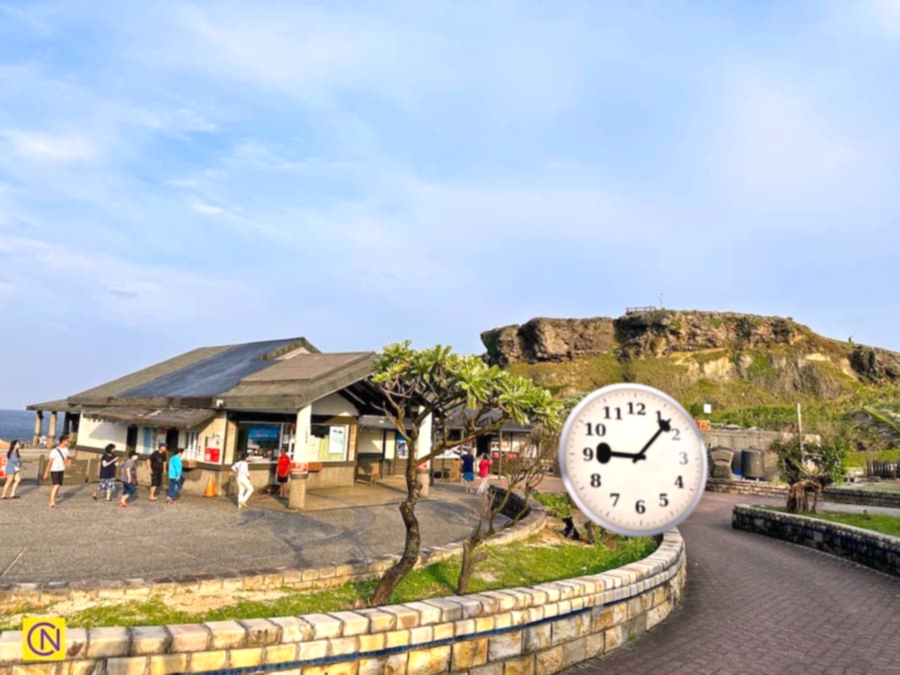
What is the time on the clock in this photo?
9:07
